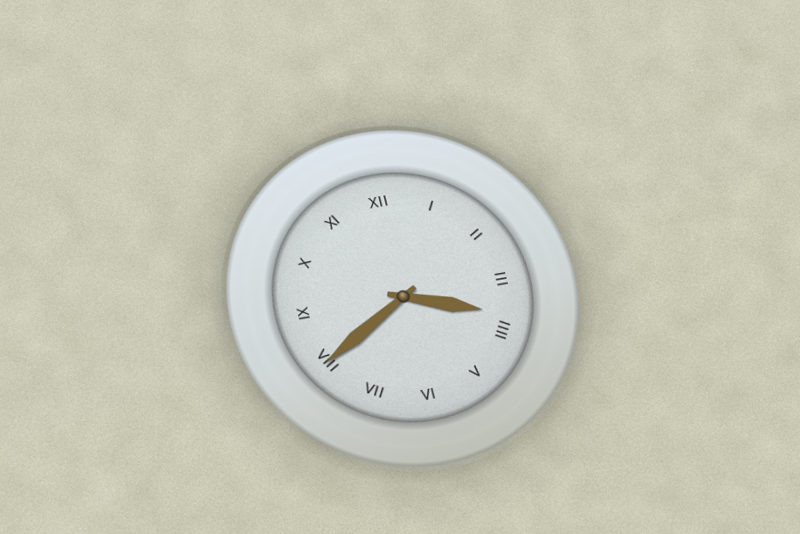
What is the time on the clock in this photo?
3:40
